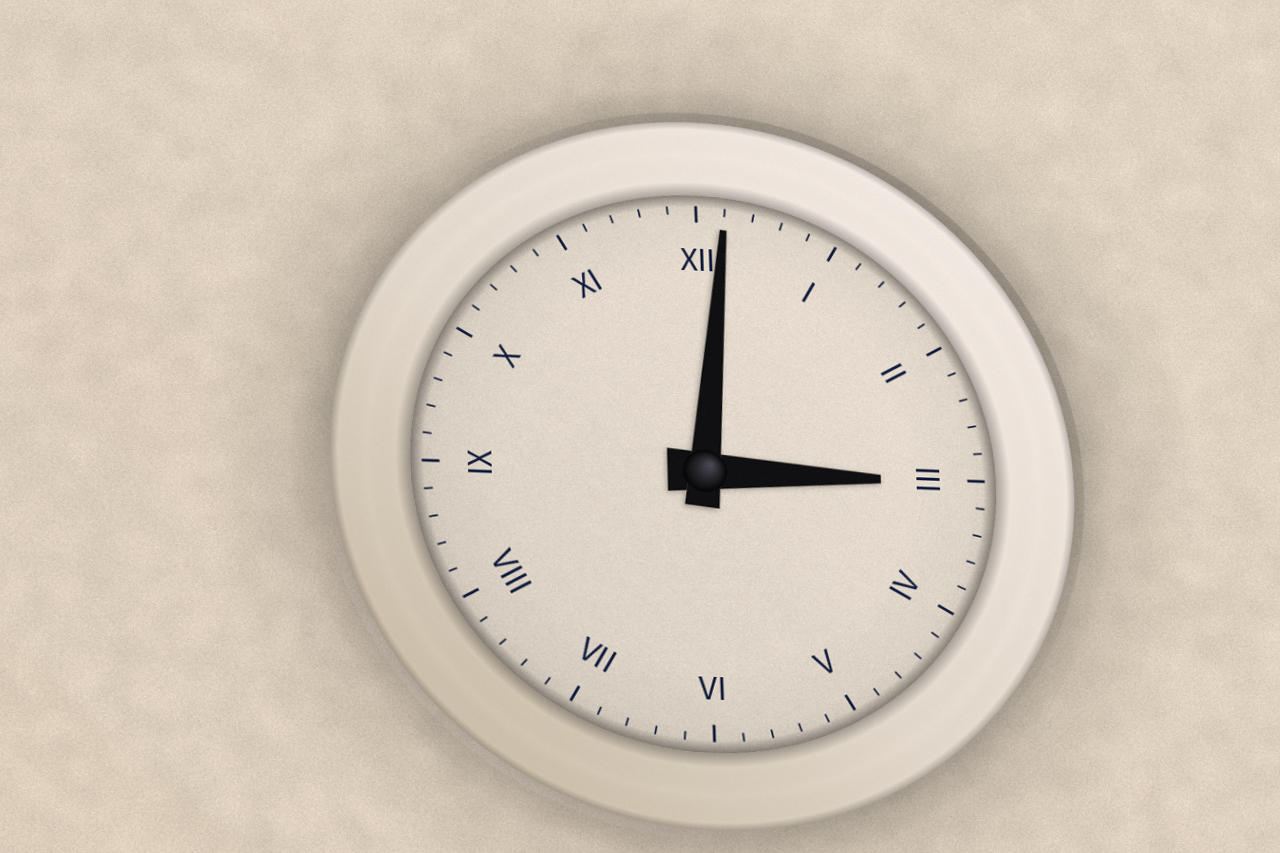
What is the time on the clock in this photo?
3:01
